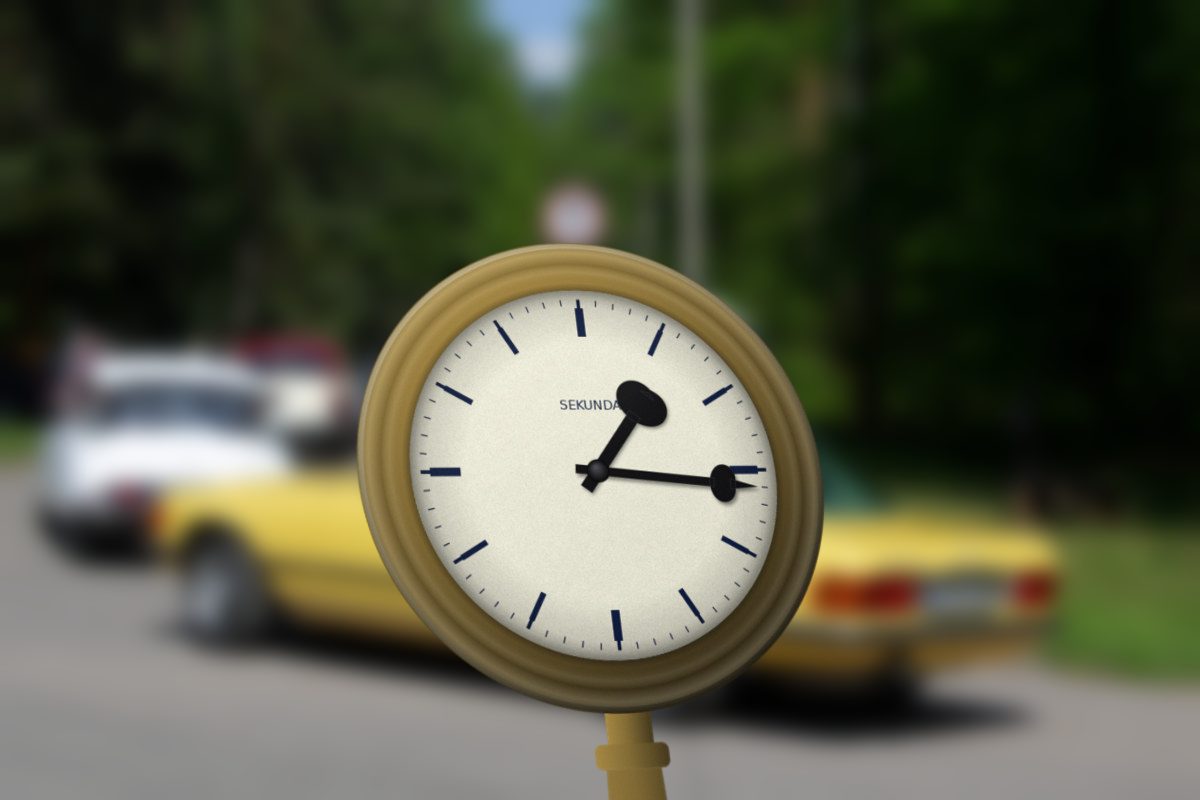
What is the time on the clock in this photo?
1:16
